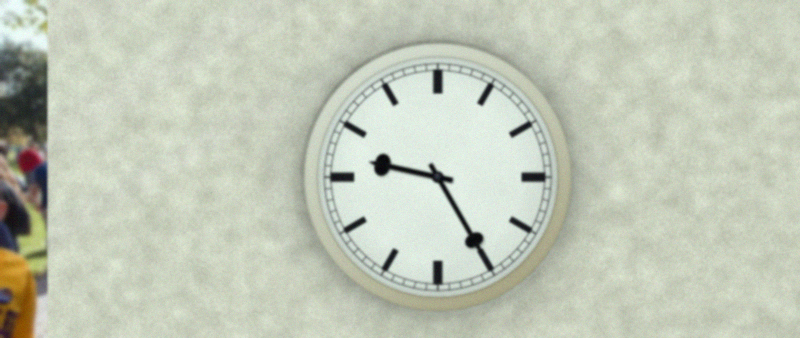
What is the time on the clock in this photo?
9:25
